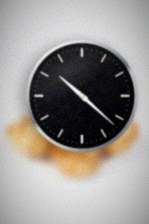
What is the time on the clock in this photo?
10:22
